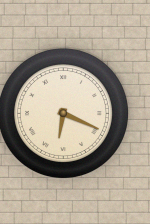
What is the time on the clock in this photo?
6:19
